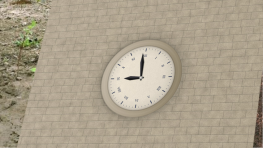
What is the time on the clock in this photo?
8:59
